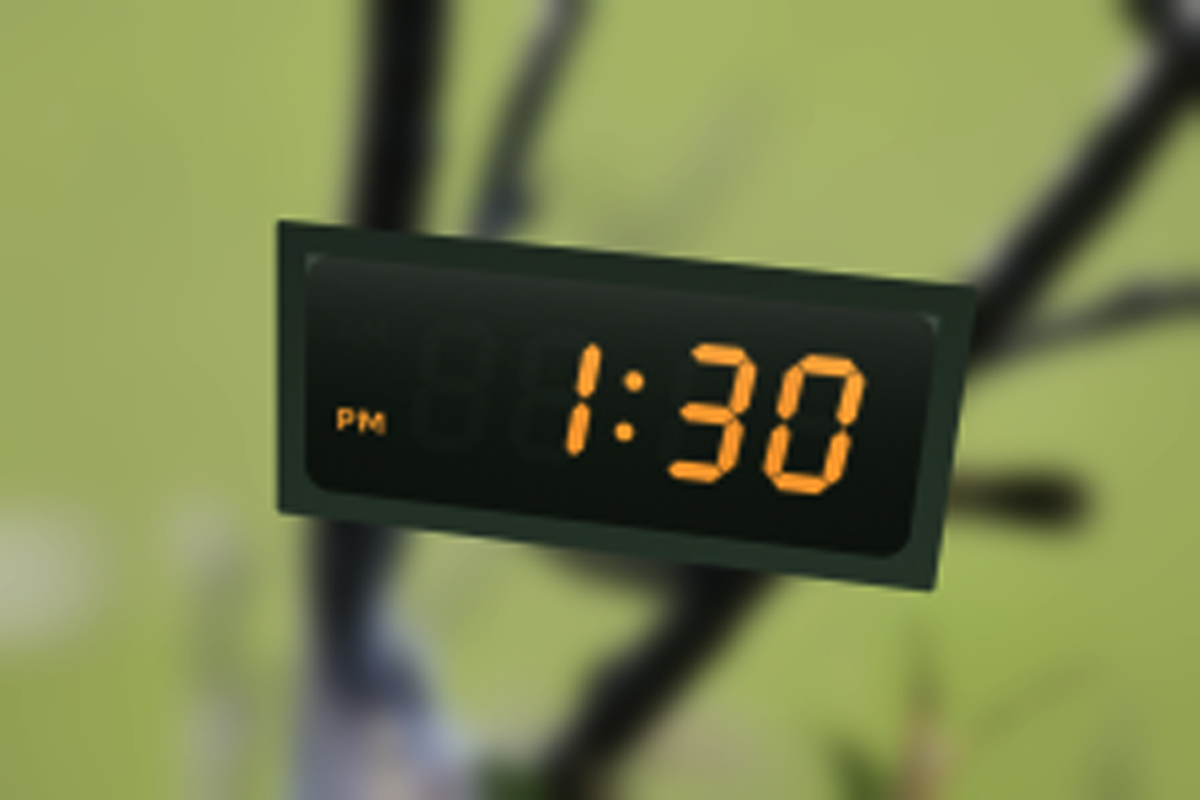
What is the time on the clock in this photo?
1:30
